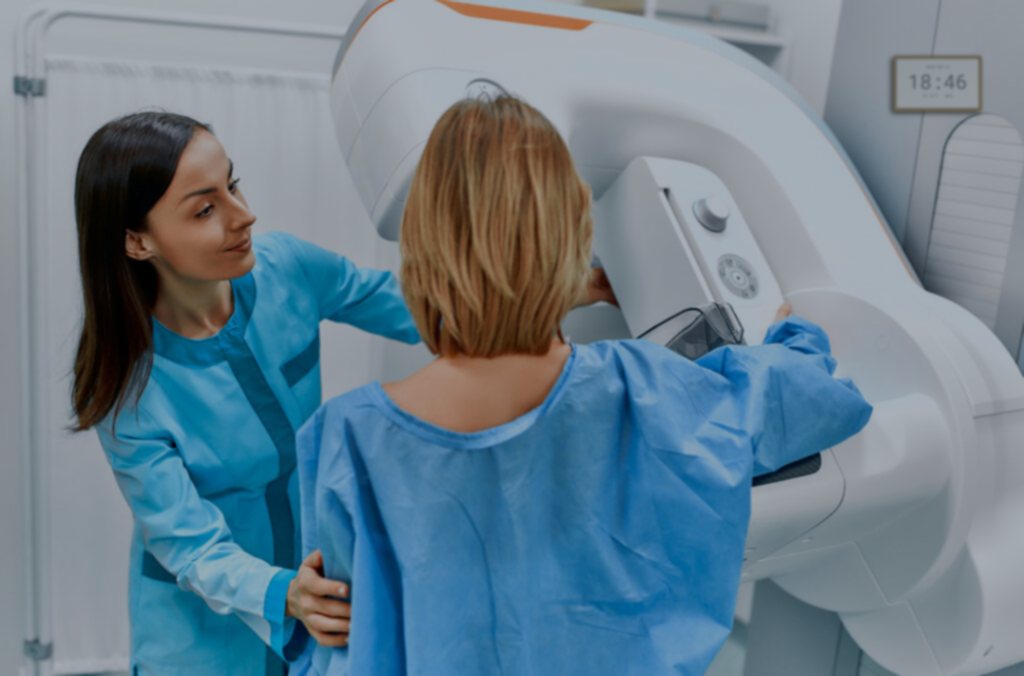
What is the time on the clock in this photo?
18:46
